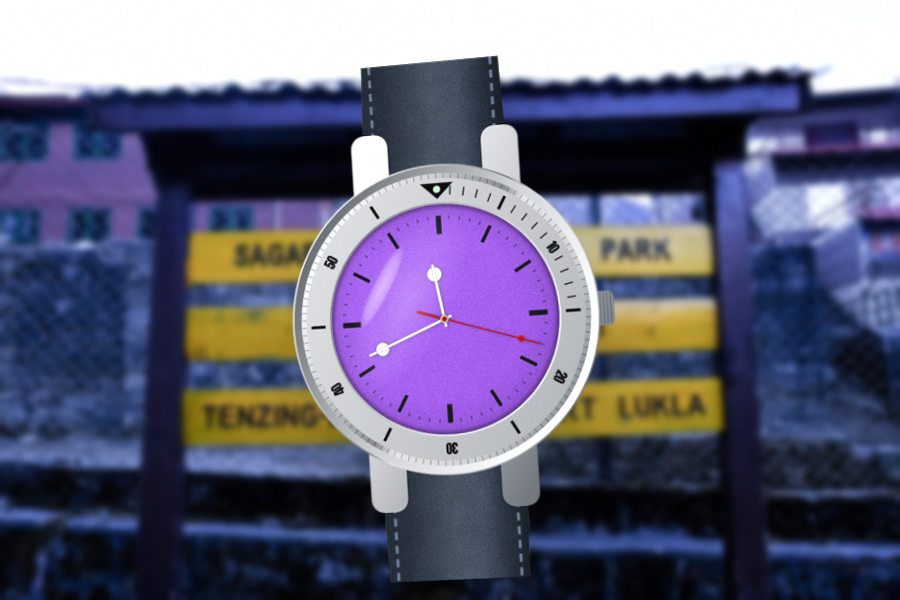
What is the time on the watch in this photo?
11:41:18
